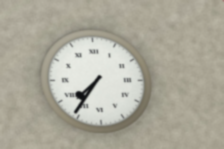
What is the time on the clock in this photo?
7:36
